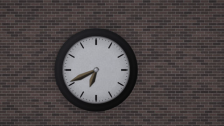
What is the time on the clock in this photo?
6:41
